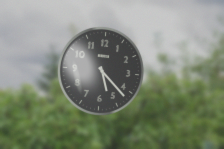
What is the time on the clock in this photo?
5:22
